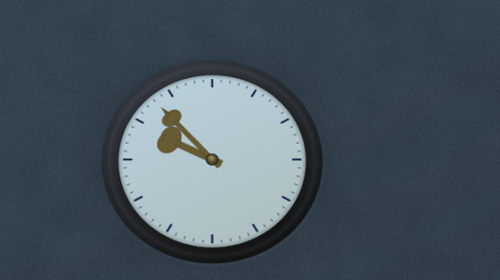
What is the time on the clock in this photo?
9:53
